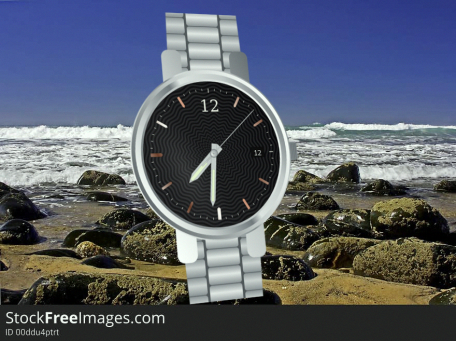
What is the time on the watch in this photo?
7:31:08
